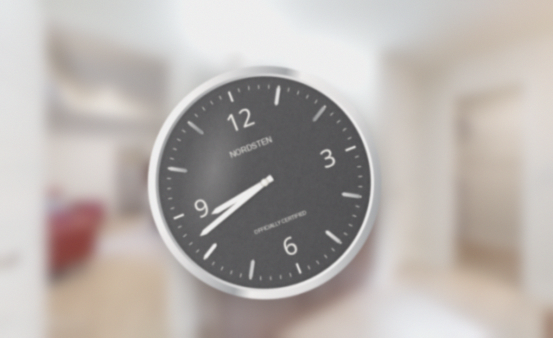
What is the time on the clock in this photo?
8:42
